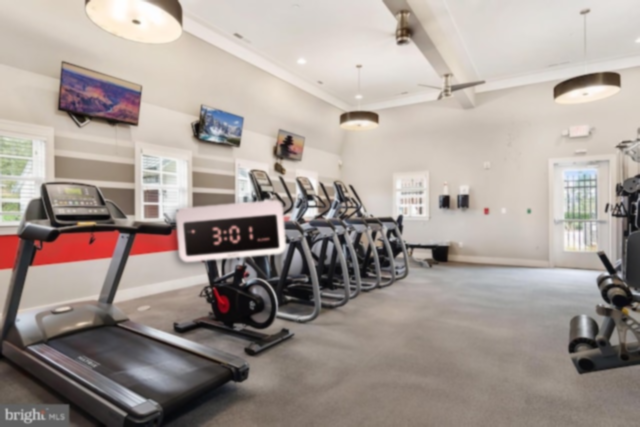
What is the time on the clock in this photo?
3:01
